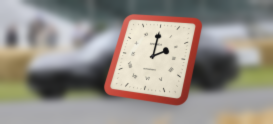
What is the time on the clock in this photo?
2:00
